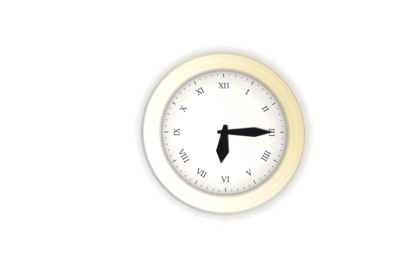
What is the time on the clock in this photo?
6:15
